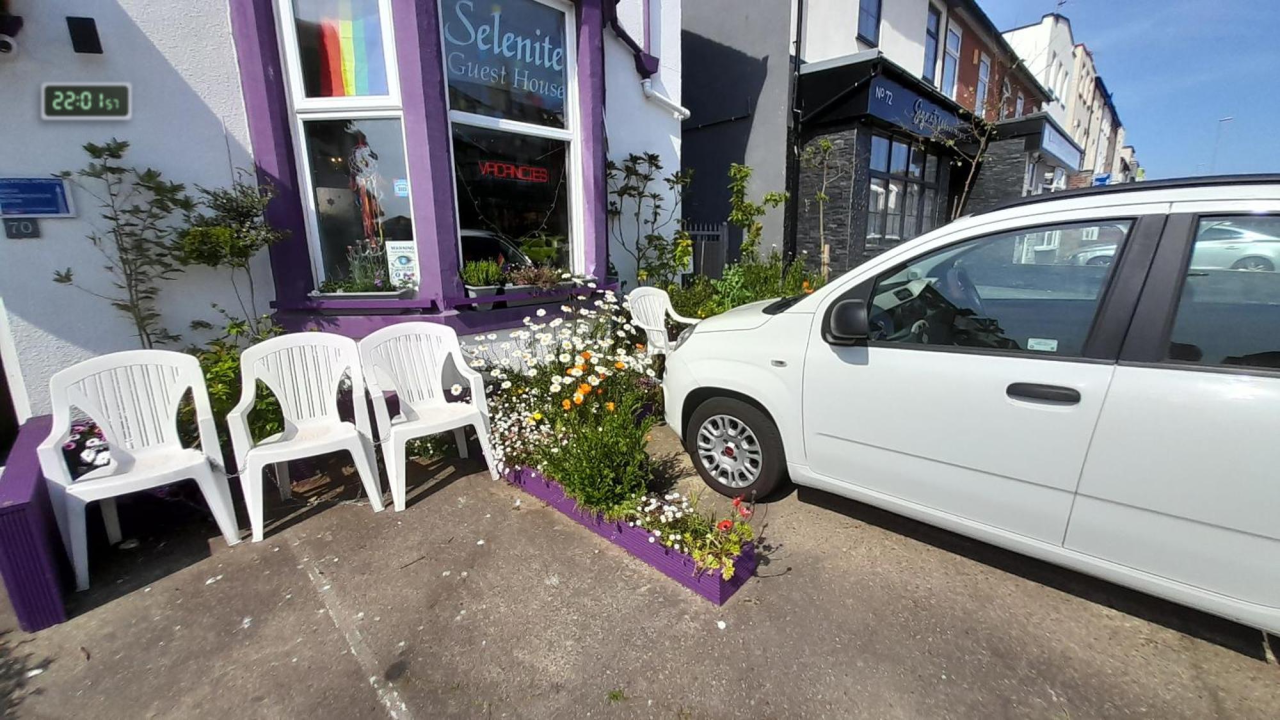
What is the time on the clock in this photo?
22:01
